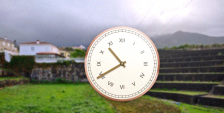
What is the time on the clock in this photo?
10:40
